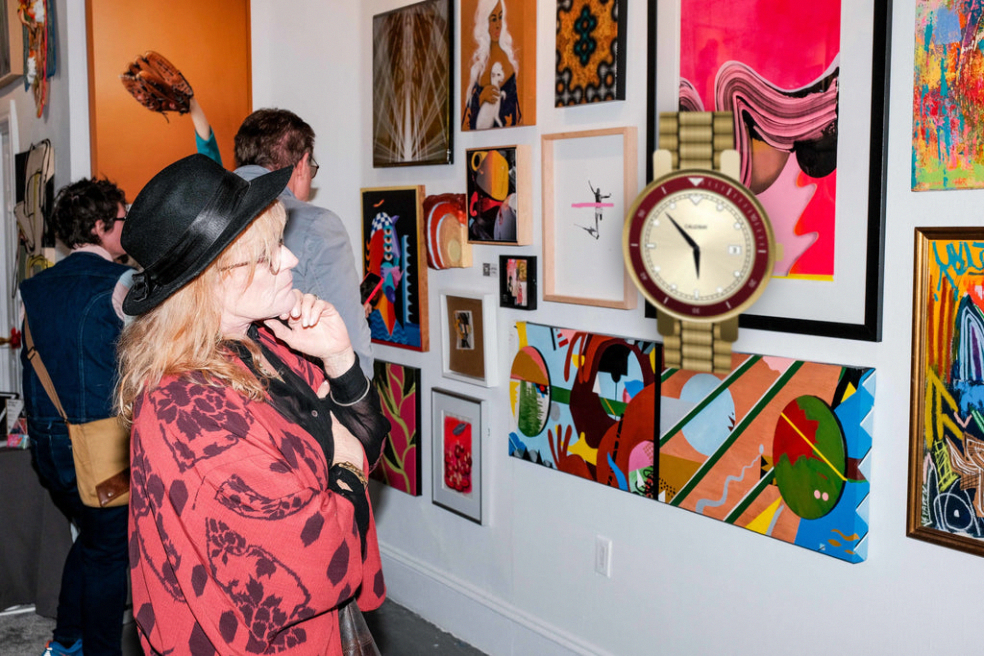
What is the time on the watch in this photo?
5:53
